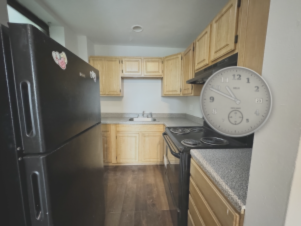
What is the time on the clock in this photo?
10:49
